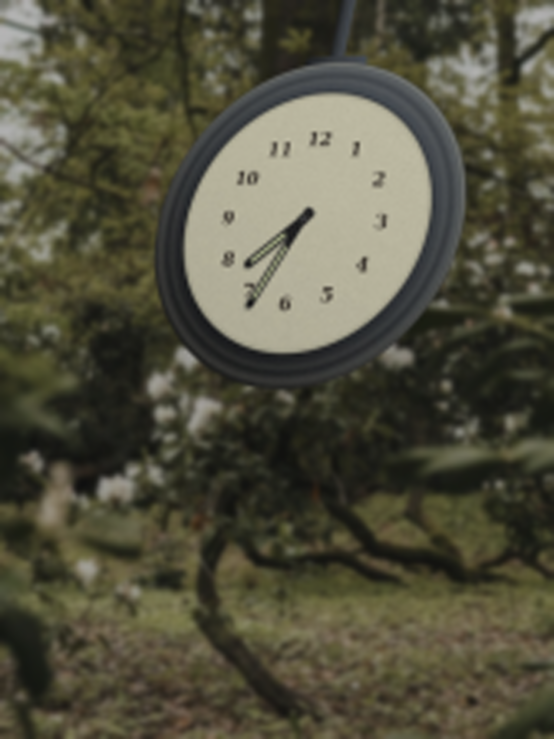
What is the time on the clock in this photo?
7:34
